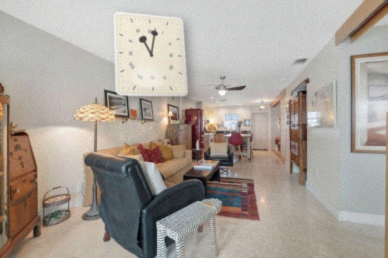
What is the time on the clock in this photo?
11:02
